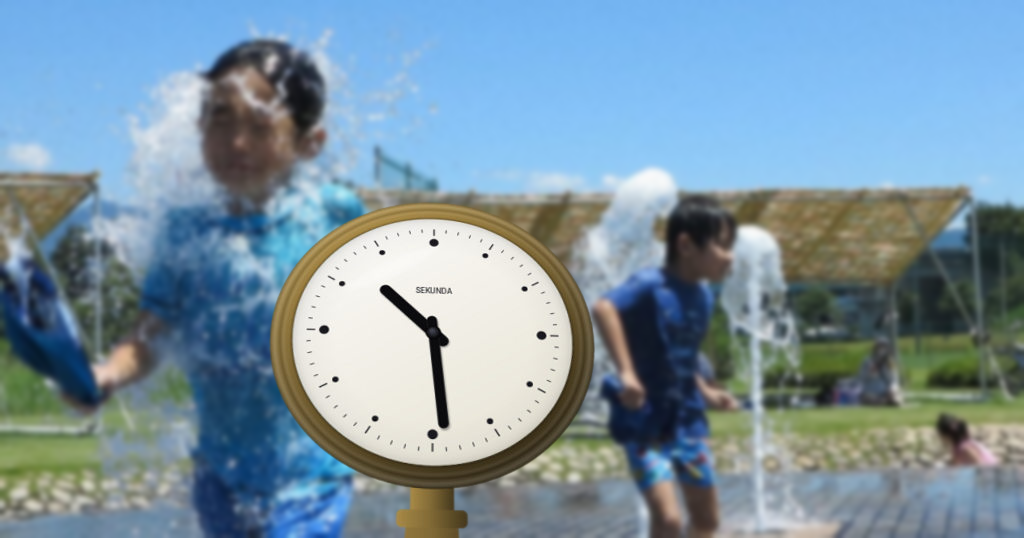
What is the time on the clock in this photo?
10:29
